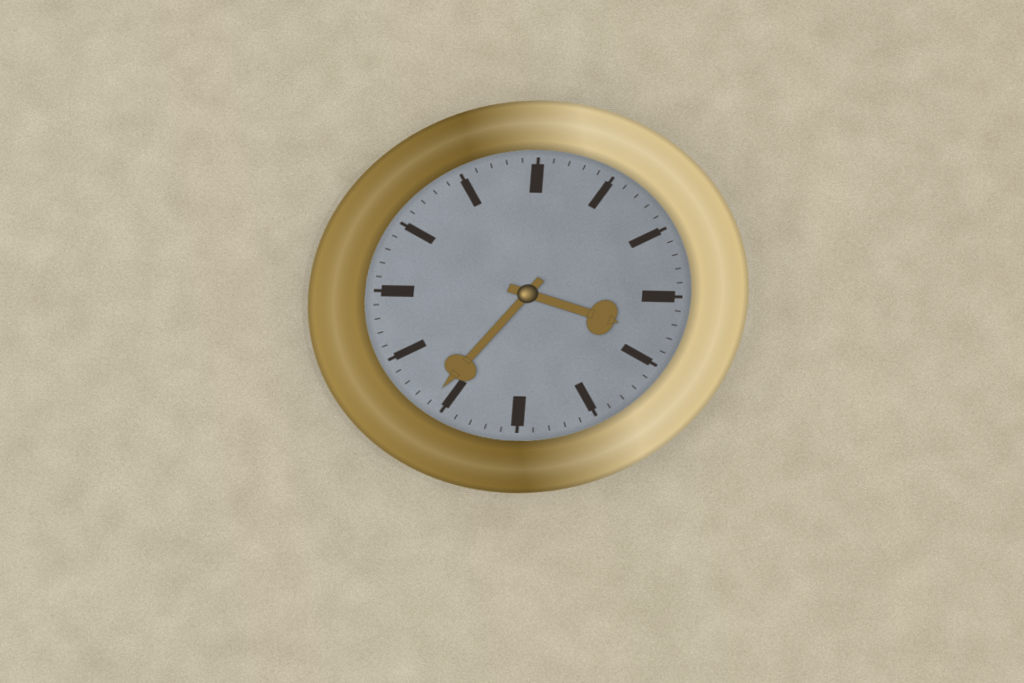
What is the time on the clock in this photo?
3:36
